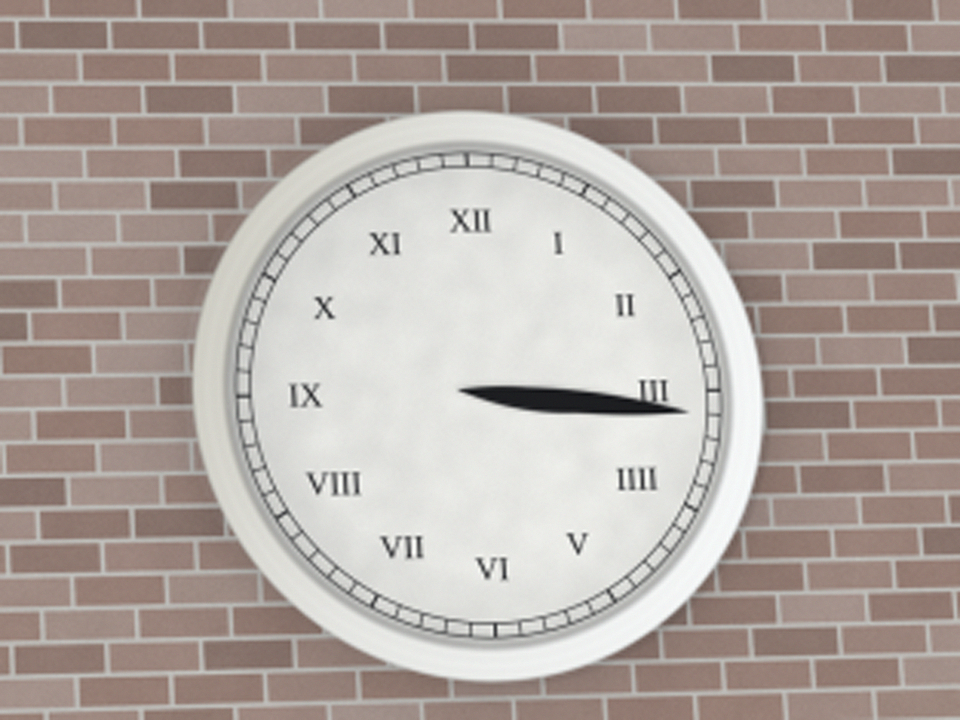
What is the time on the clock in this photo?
3:16
